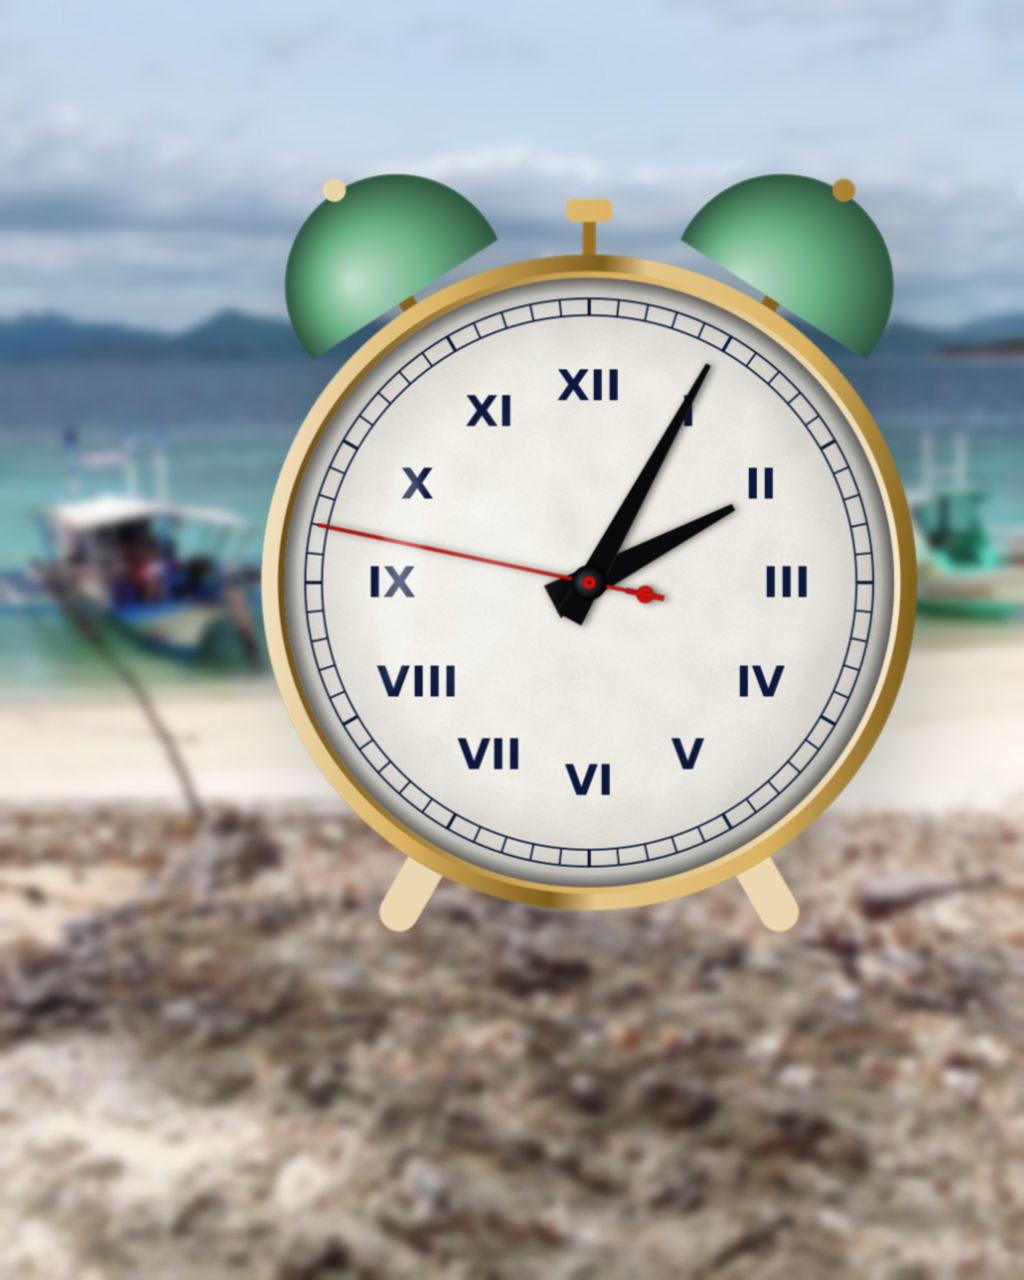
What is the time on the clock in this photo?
2:04:47
